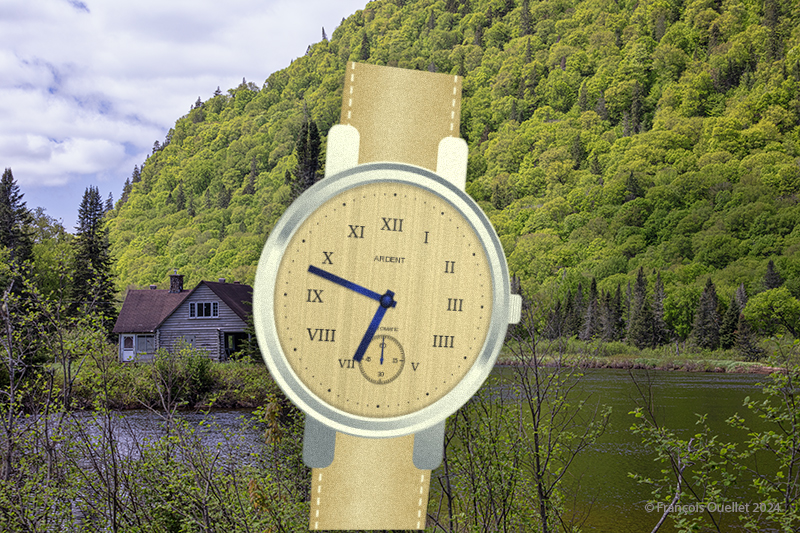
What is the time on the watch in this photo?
6:48
